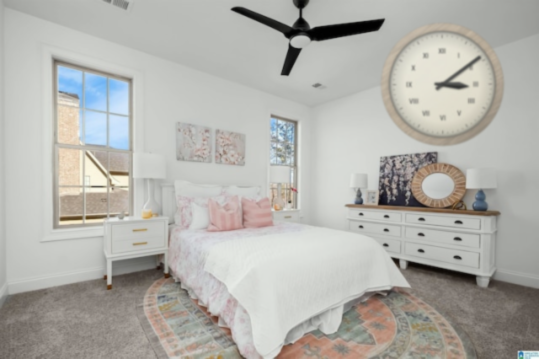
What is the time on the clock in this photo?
3:09
